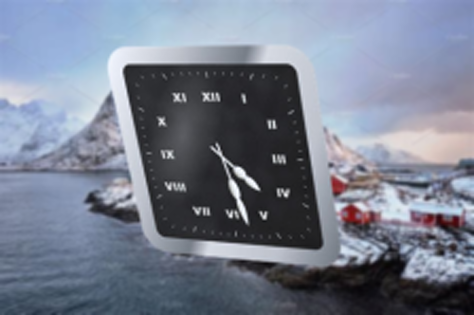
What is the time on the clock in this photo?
4:28
